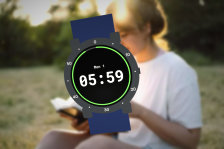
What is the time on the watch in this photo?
5:59
